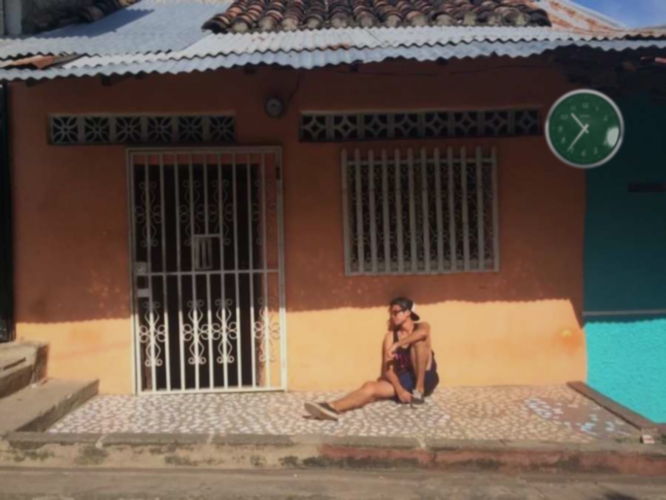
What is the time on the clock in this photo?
10:36
